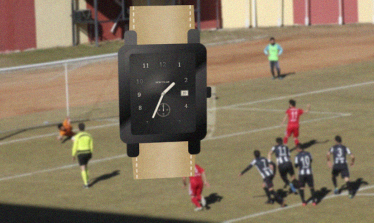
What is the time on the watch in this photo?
1:34
